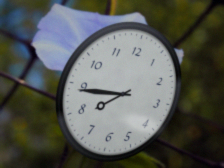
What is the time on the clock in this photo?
7:44
